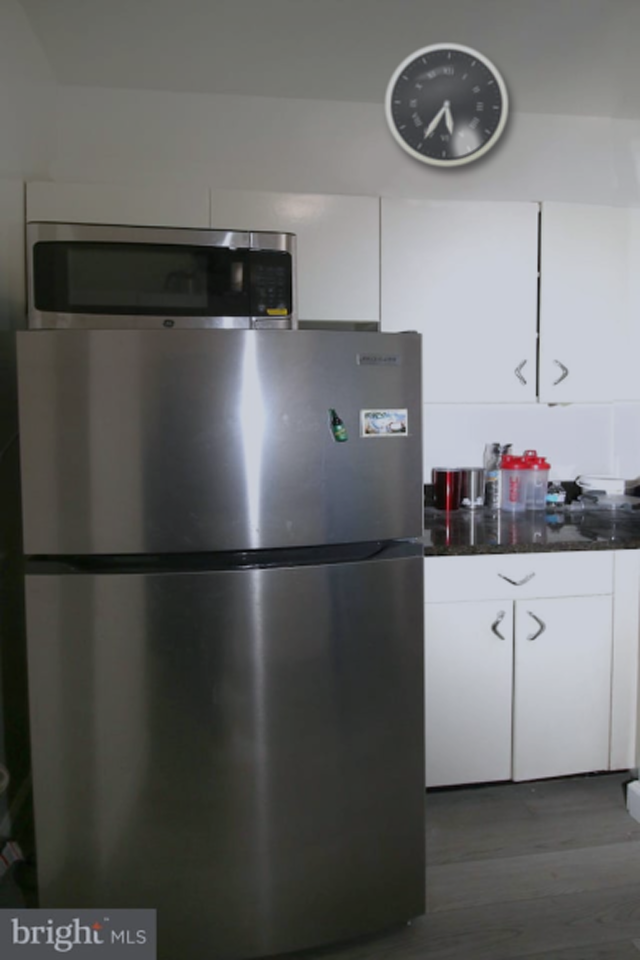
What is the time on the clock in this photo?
5:35
